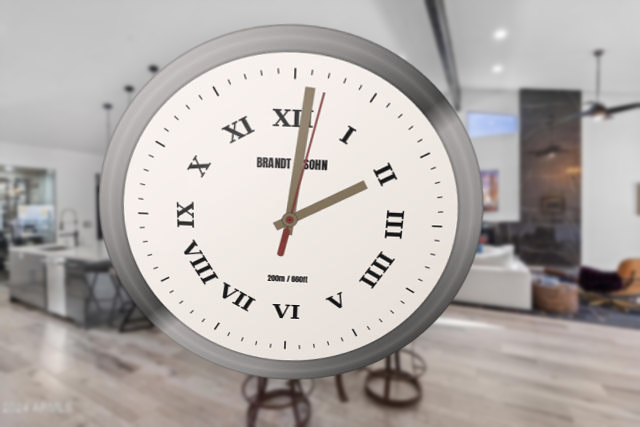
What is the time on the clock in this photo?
2:01:02
